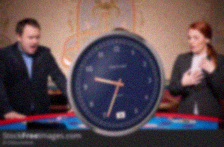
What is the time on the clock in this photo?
9:34
